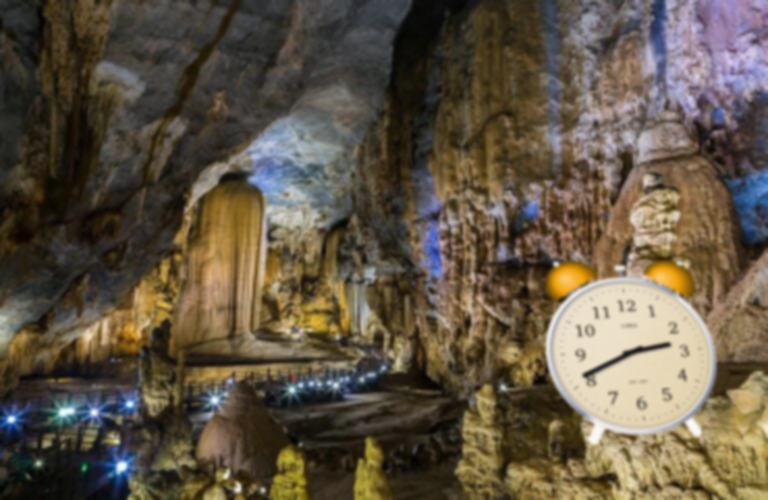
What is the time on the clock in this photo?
2:41
